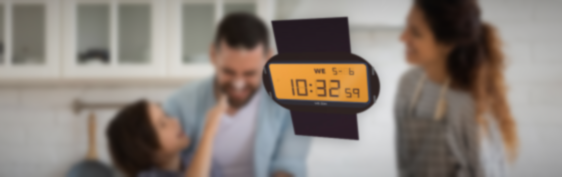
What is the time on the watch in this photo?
10:32
